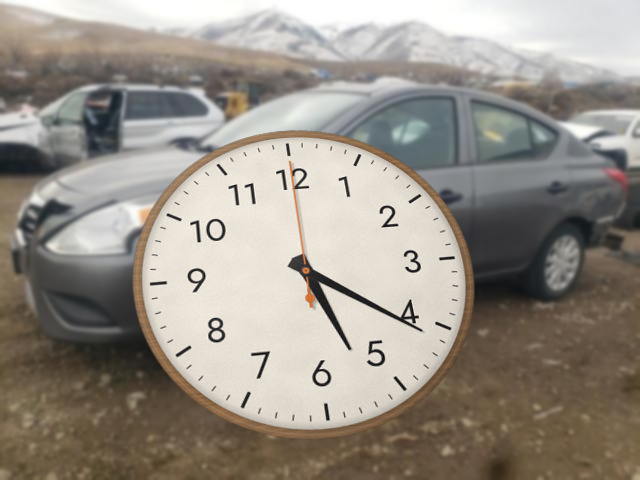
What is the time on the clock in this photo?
5:21:00
